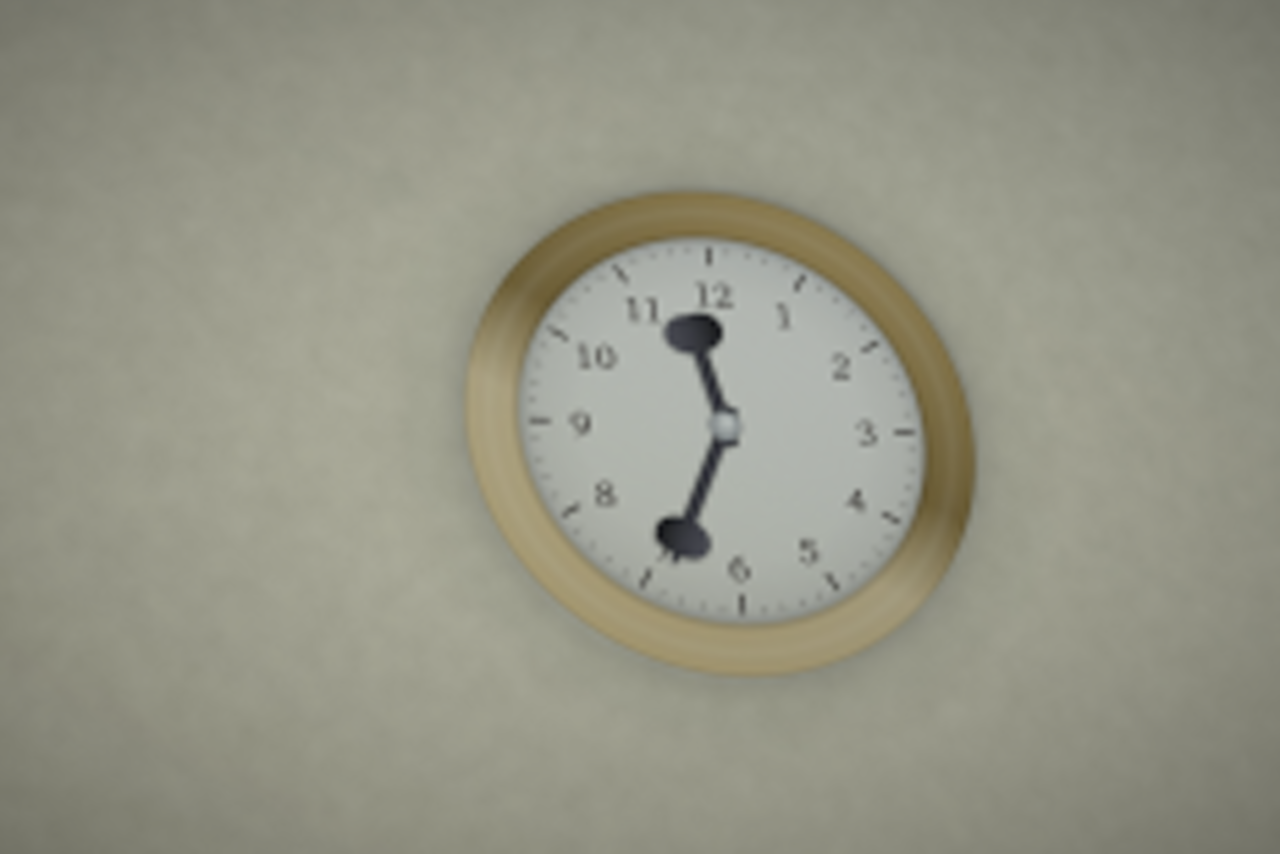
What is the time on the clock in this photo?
11:34
